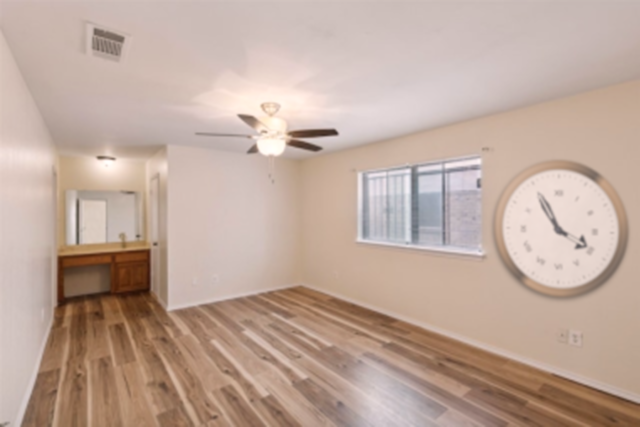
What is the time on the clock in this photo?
3:55
